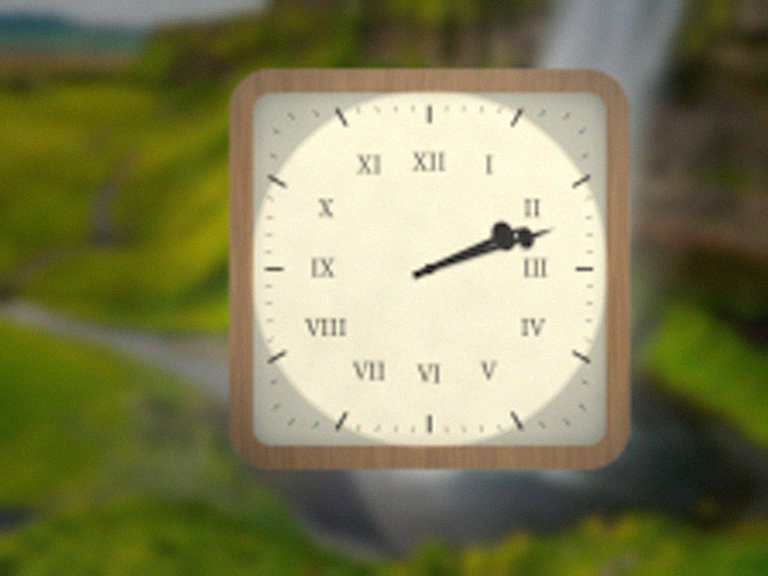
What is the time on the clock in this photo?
2:12
